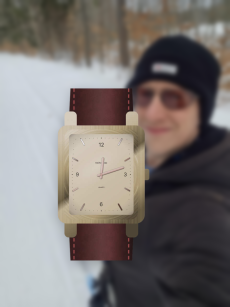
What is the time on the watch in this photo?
12:12
